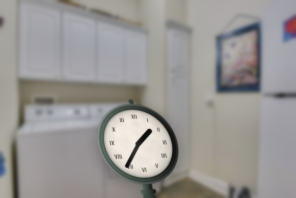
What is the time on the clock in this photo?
1:36
